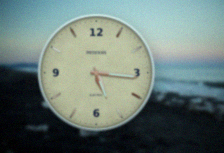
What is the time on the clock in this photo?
5:16
